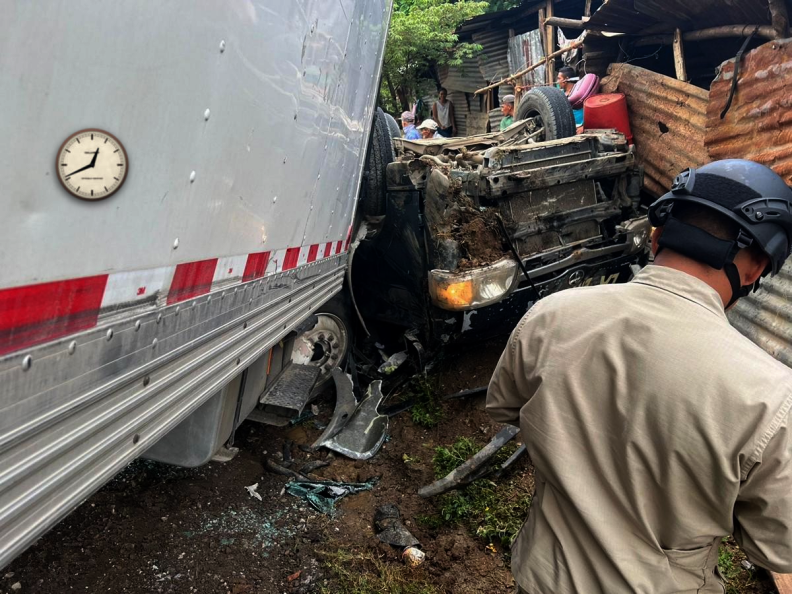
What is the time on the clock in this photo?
12:41
